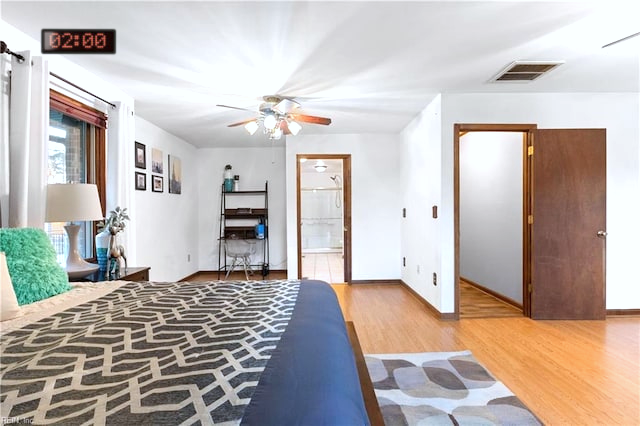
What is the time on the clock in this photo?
2:00
